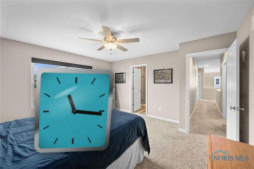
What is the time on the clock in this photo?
11:16
